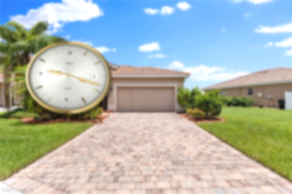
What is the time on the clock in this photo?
9:18
